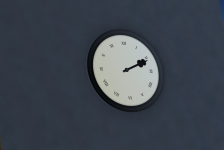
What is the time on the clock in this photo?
2:11
